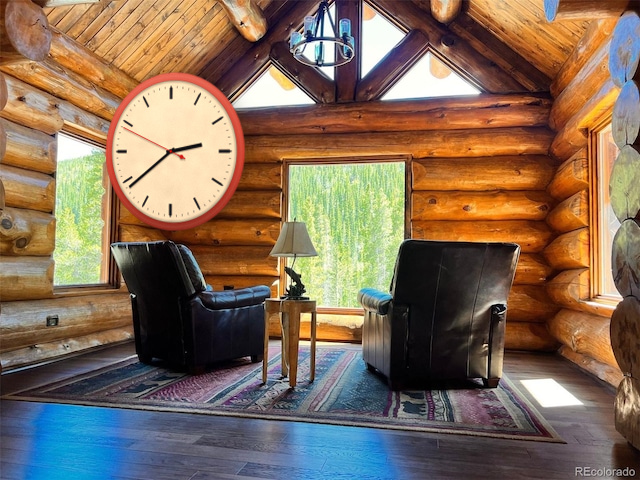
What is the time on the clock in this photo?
2:38:49
